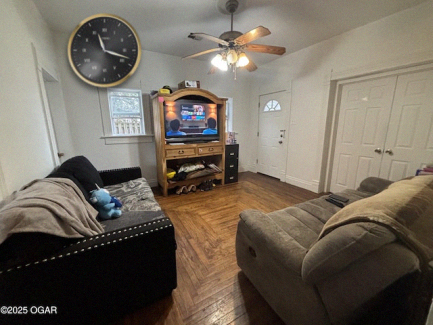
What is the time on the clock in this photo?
11:18
